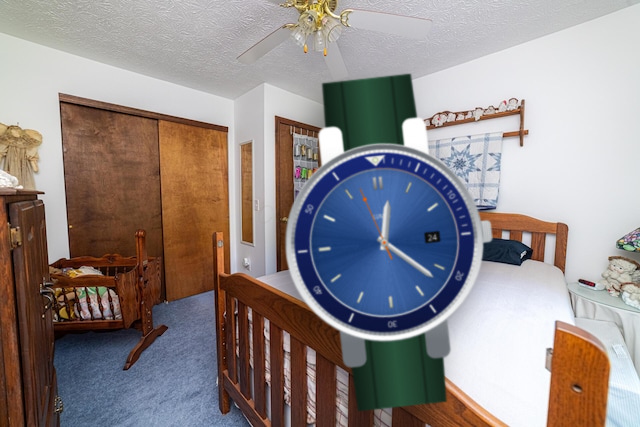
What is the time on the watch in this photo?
12:21:57
